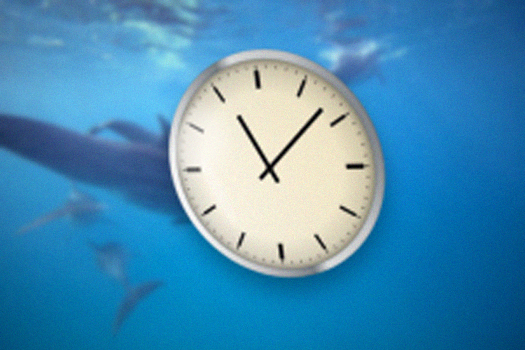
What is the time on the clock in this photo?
11:08
